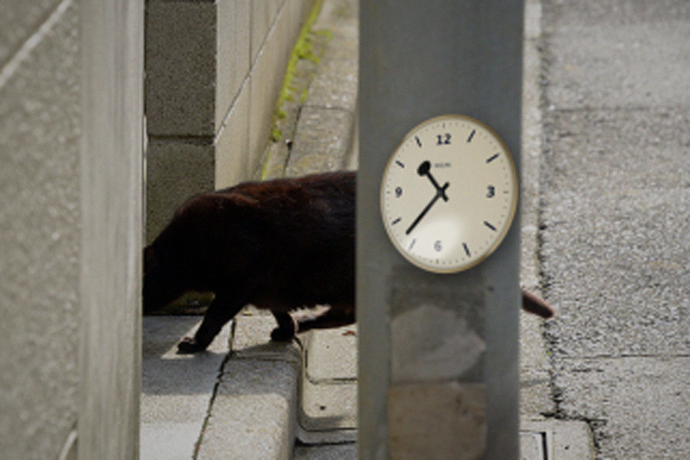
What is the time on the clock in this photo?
10:37
